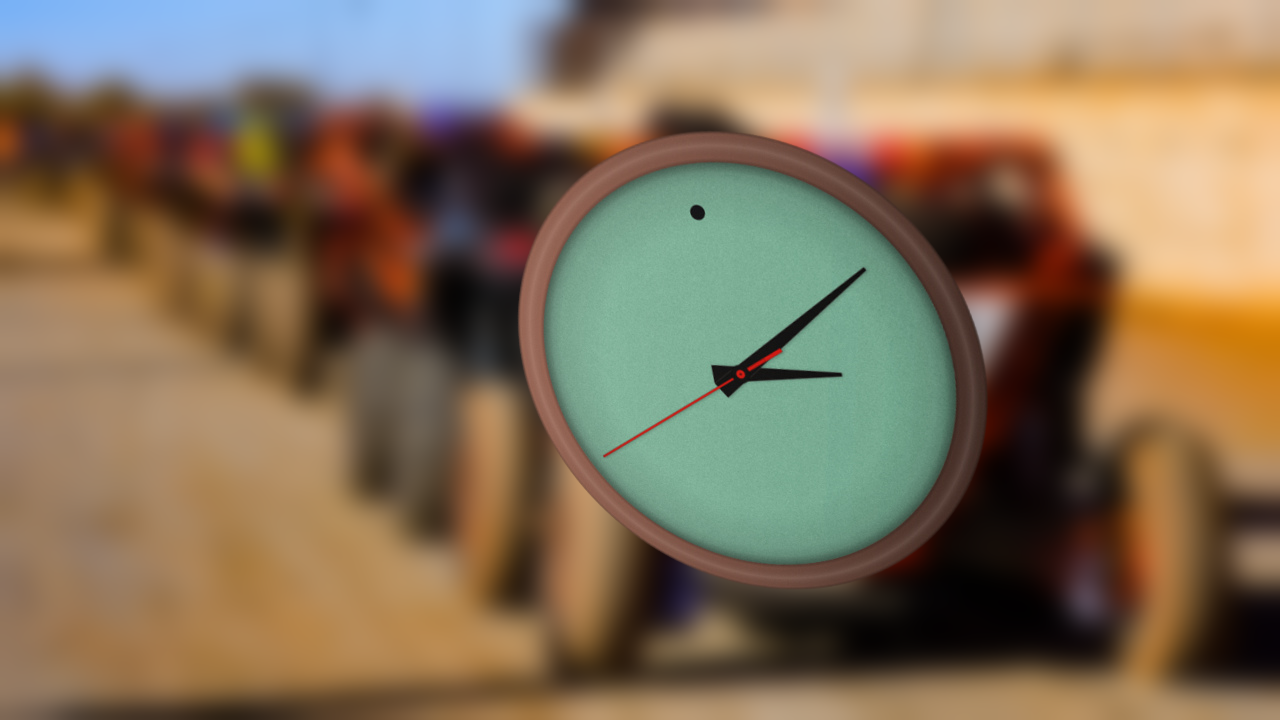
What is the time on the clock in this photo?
3:09:41
